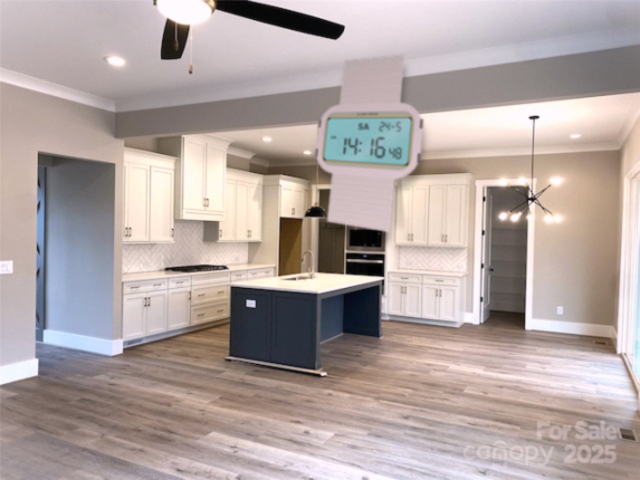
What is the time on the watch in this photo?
14:16
